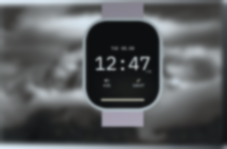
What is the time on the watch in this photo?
12:47
